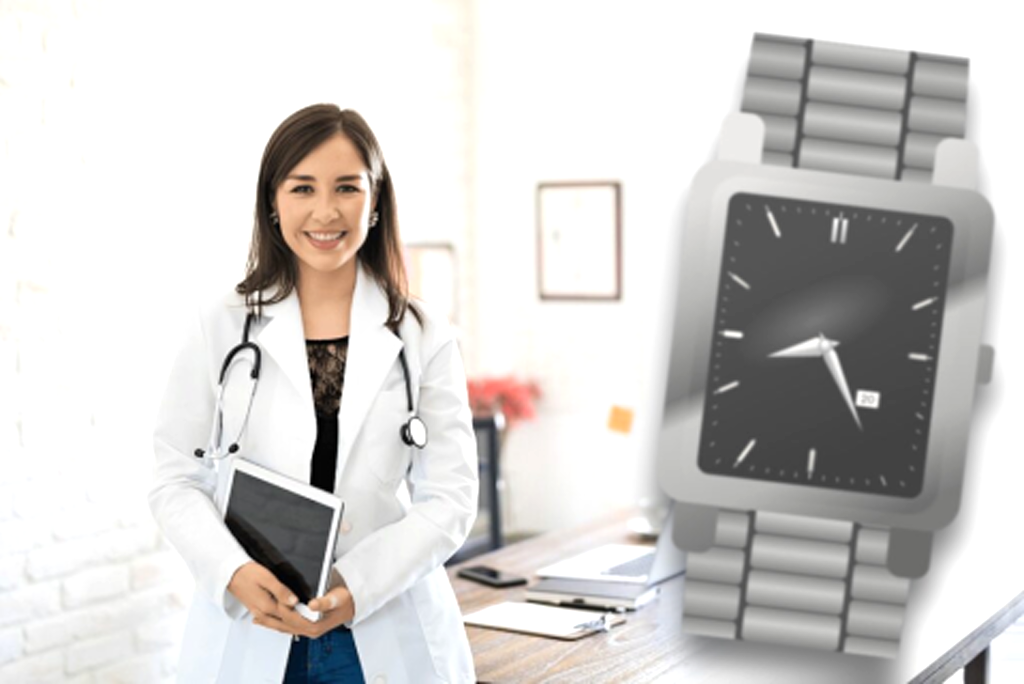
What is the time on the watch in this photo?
8:25
